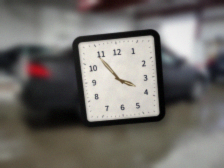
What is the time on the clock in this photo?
3:54
